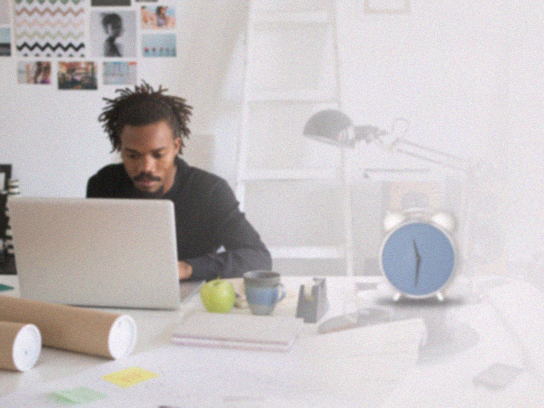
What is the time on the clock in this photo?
11:31
